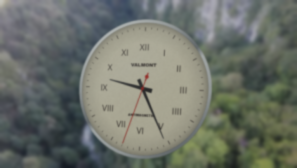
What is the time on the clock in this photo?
9:25:33
